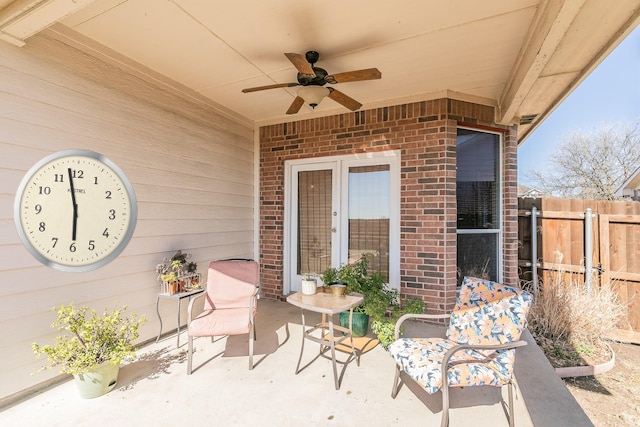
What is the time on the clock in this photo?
5:58
